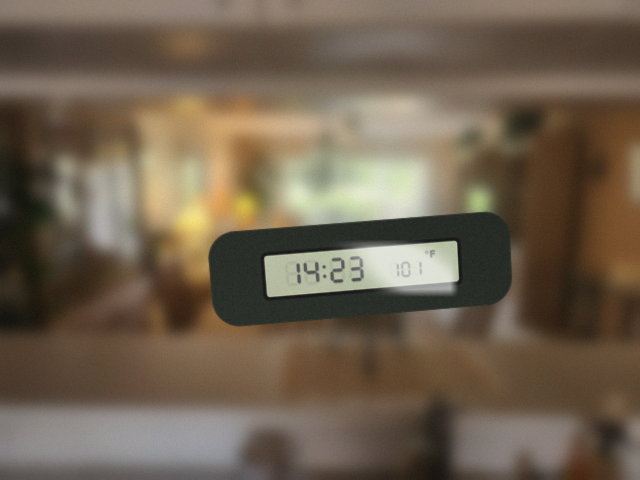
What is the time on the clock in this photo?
14:23
